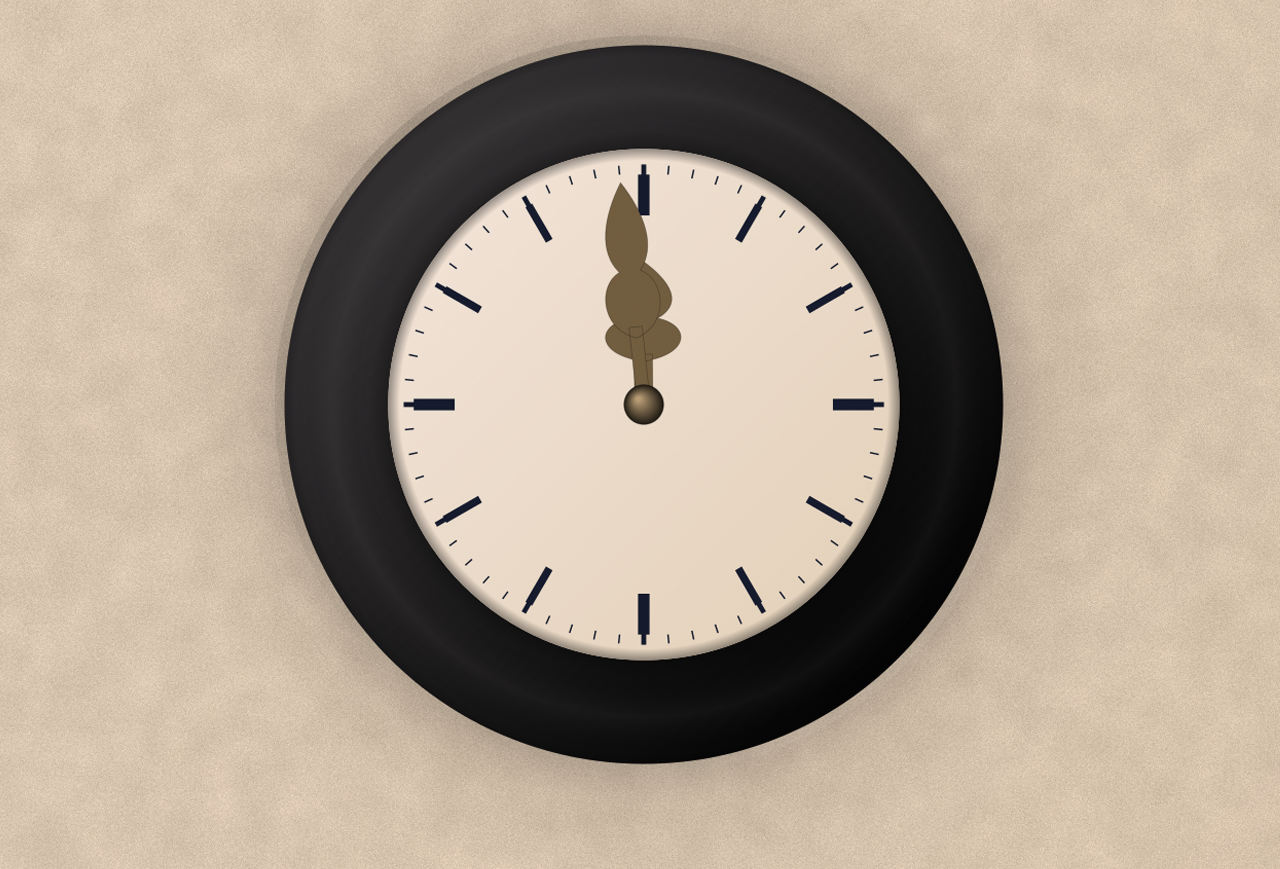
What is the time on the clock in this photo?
11:59
